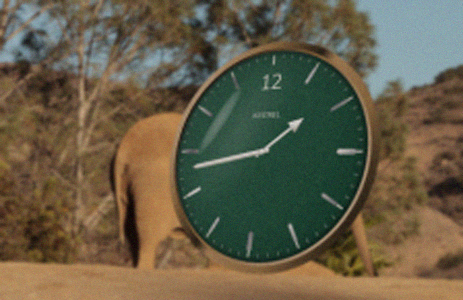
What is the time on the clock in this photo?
1:43
